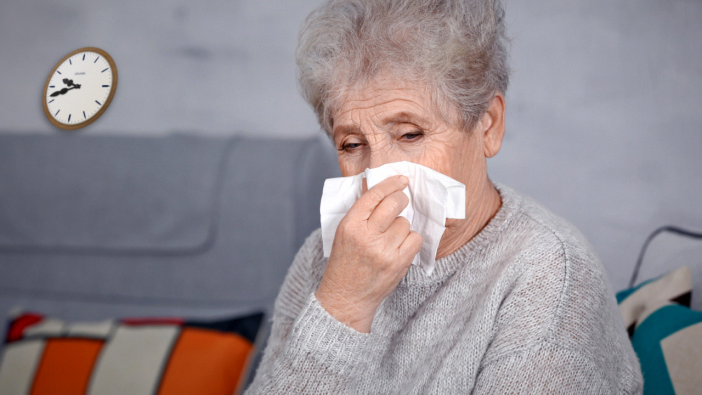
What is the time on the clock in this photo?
9:42
